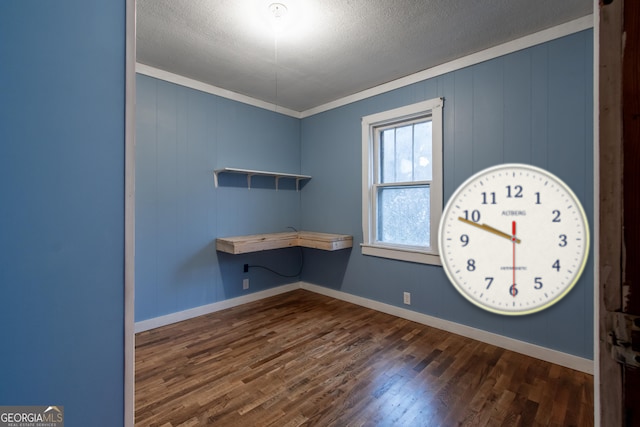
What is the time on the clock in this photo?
9:48:30
